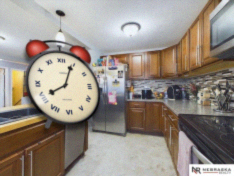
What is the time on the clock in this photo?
8:04
